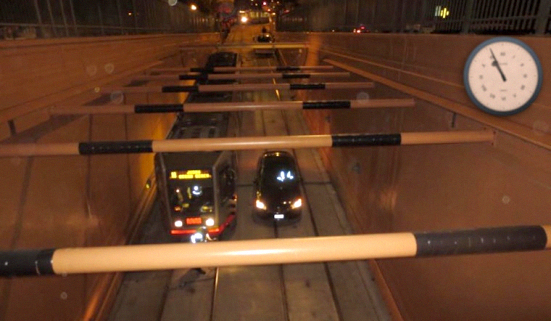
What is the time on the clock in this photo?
10:56
